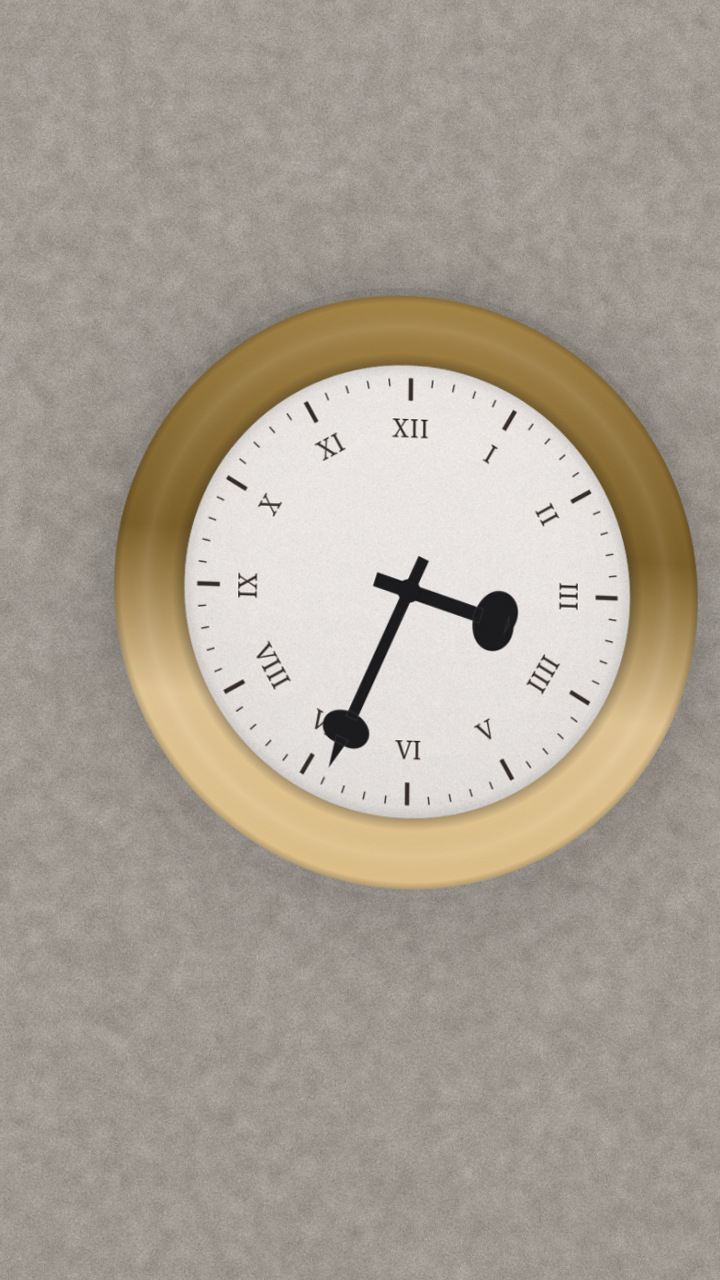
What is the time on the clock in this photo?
3:34
